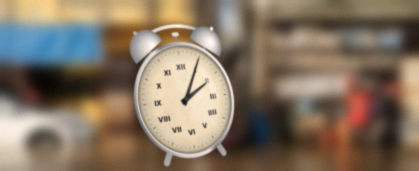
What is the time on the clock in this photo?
2:05
